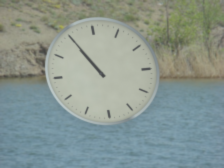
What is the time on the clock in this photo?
10:55
